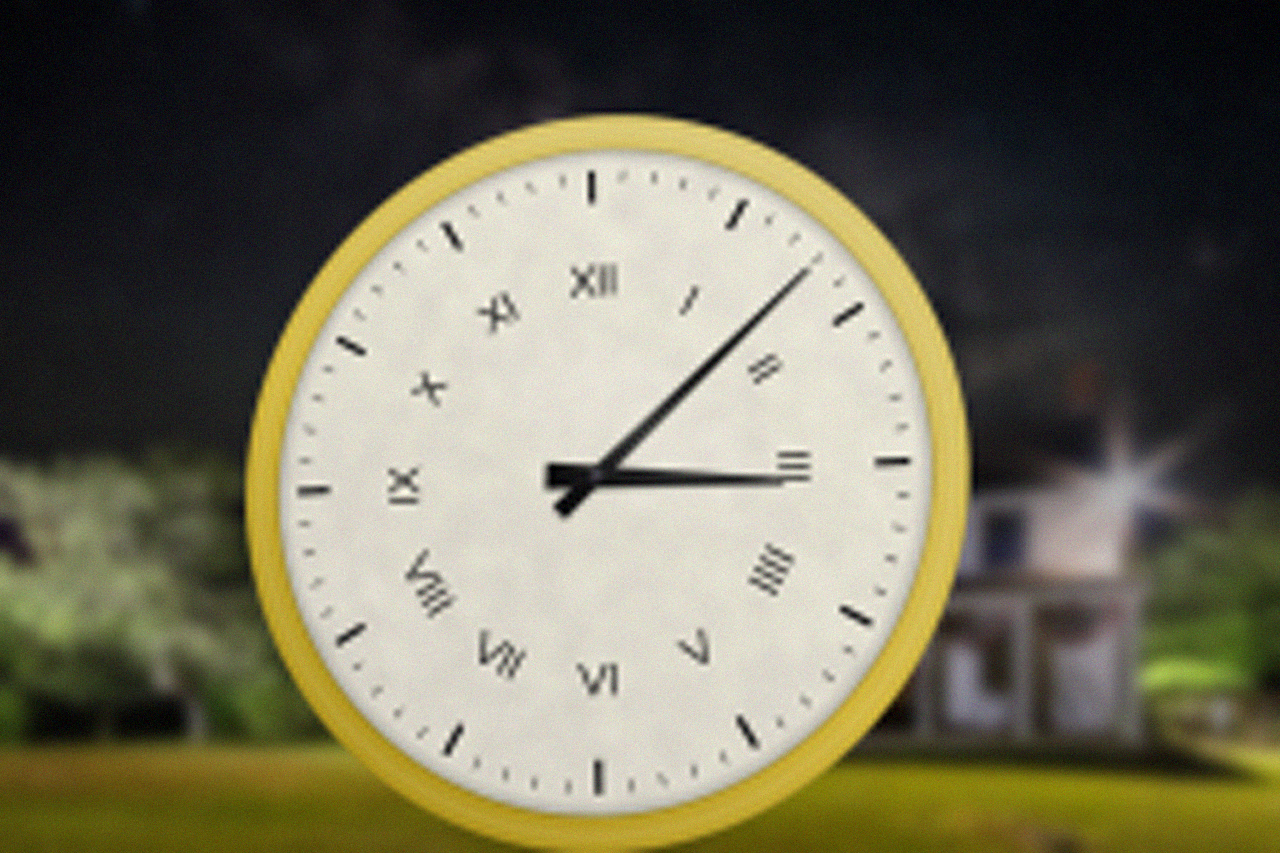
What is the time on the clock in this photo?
3:08
